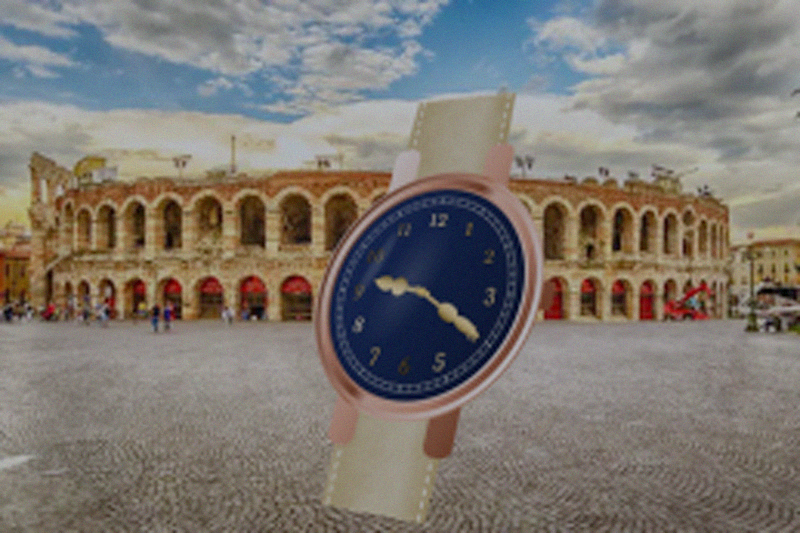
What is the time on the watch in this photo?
9:20
